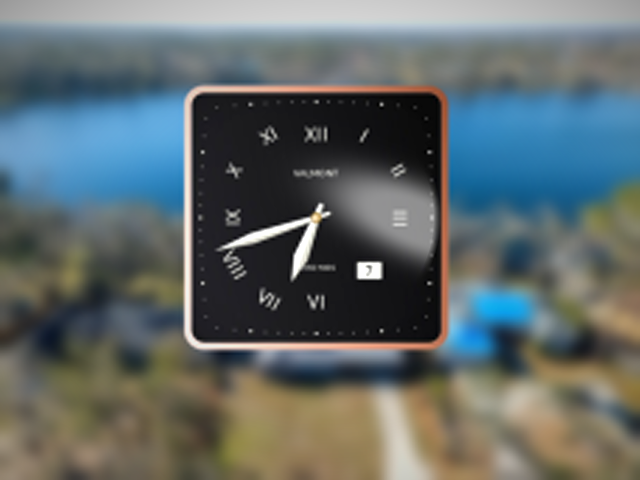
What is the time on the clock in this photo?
6:42
